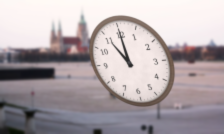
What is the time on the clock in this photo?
11:00
